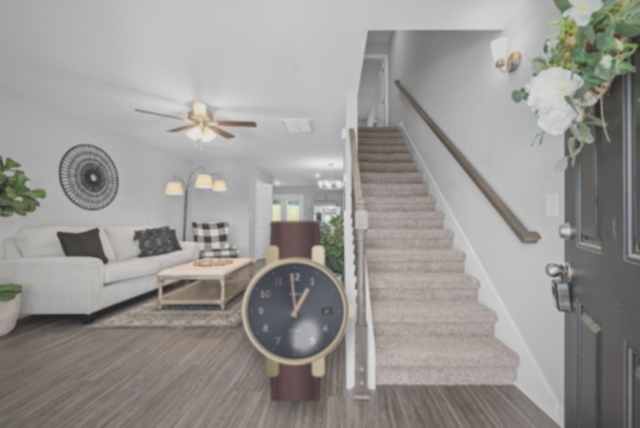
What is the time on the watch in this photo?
12:59
